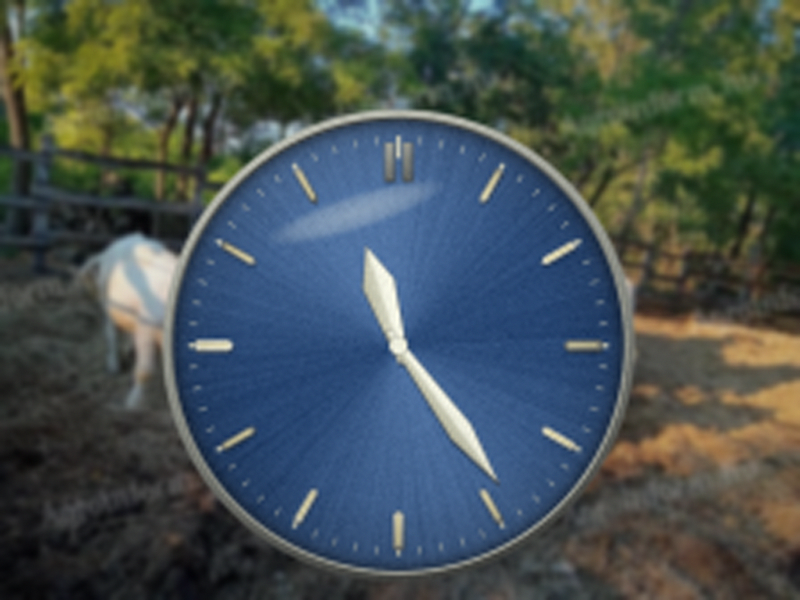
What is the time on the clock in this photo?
11:24
